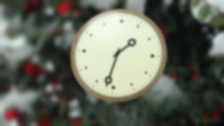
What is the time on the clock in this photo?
1:32
